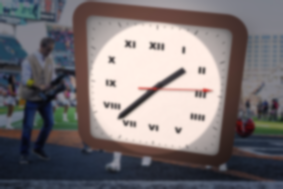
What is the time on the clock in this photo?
1:37:14
